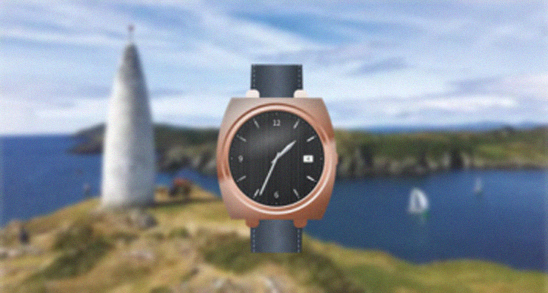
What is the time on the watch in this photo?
1:34
